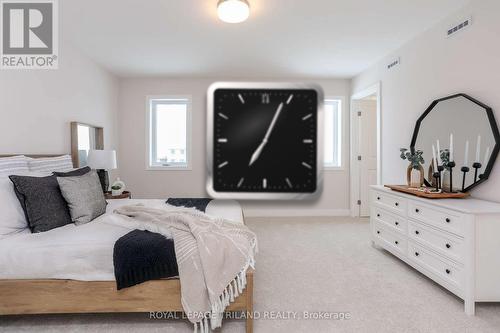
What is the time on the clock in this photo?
7:04
